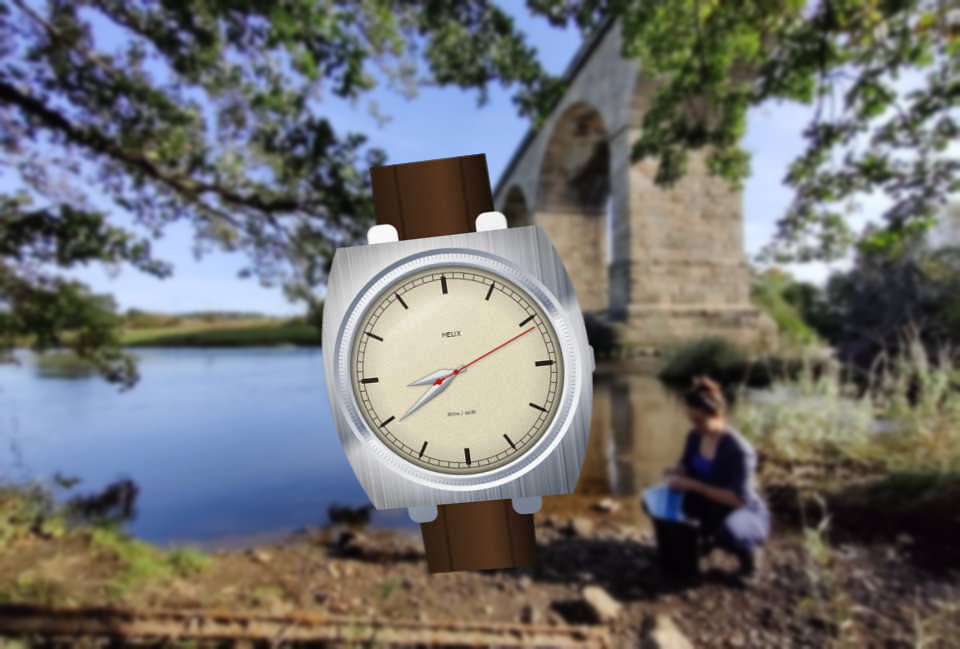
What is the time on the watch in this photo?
8:39:11
